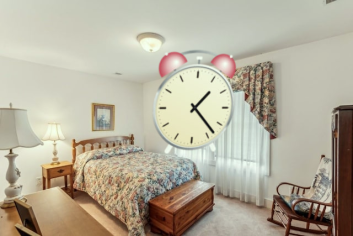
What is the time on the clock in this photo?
1:23
